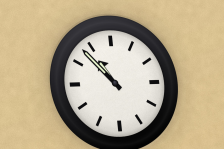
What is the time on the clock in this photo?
10:53
